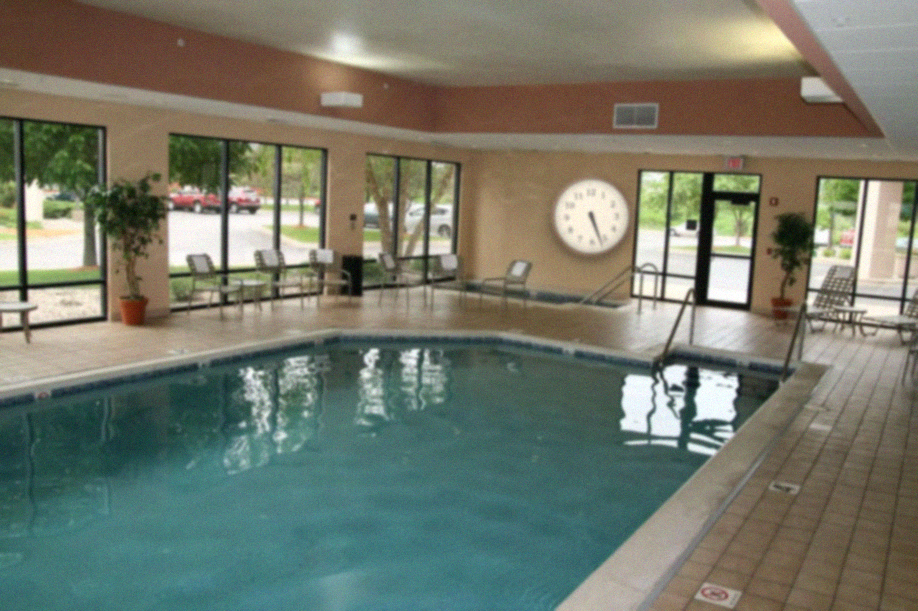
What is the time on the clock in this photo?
5:27
